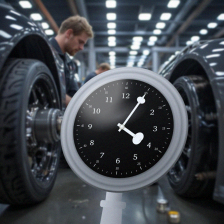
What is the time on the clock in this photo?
4:05
